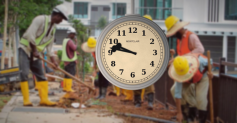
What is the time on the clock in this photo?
9:47
